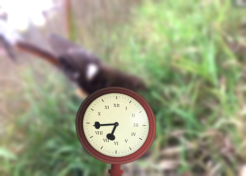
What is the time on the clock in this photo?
6:44
